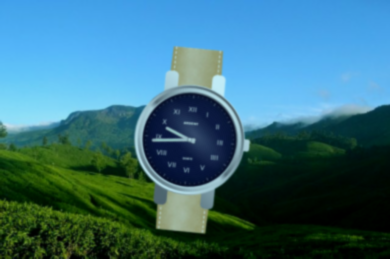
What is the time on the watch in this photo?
9:44
